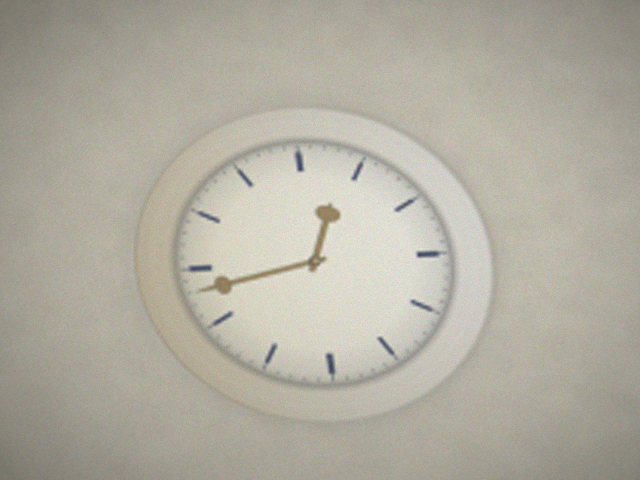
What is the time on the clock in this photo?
12:43
